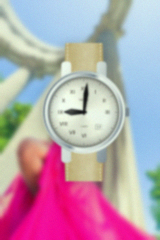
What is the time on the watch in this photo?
9:01
